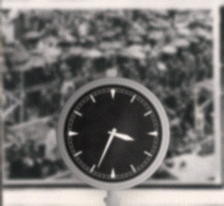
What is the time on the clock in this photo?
3:34
